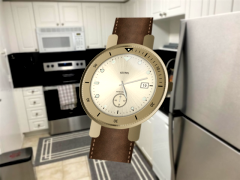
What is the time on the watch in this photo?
5:12
